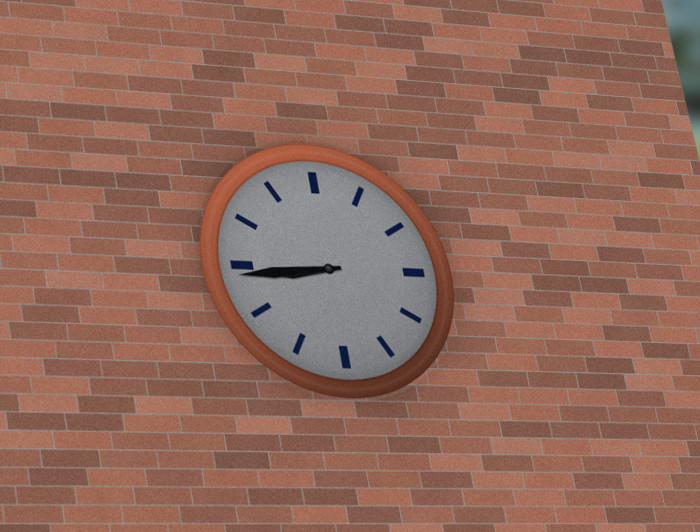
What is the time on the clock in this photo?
8:44
